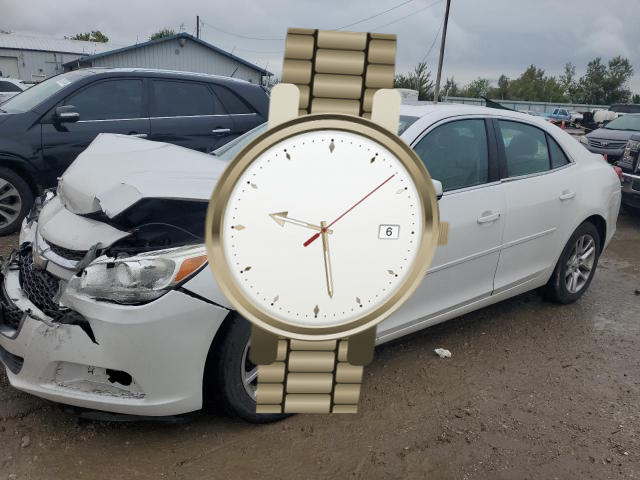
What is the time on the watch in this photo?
9:28:08
